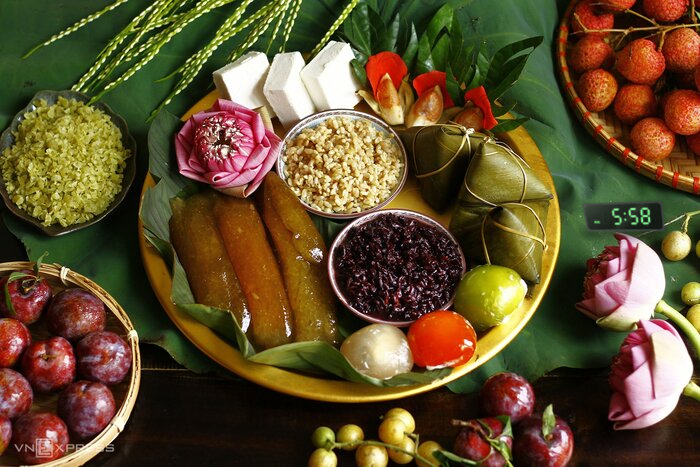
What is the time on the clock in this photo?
5:58
